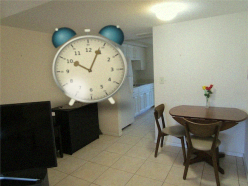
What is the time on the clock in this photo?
10:04
